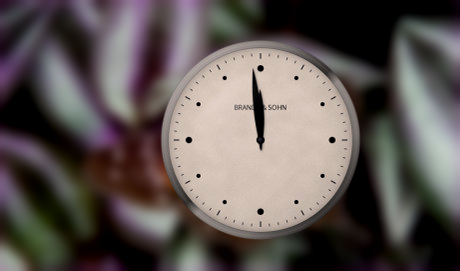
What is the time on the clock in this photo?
11:59
